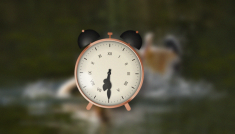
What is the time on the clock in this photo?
6:30
